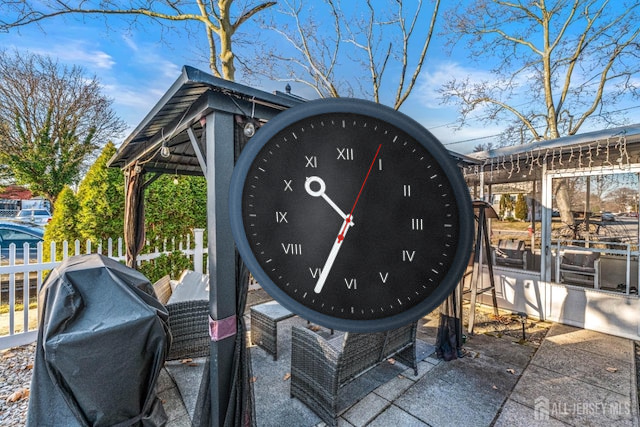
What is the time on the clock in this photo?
10:34:04
